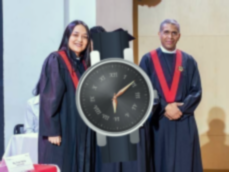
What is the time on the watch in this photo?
6:09
